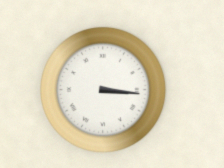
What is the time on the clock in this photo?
3:16
